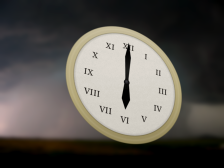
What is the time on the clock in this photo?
6:00
